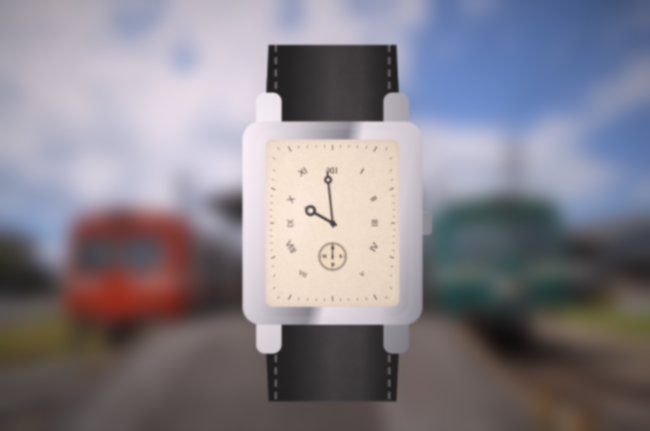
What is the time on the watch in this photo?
9:59
